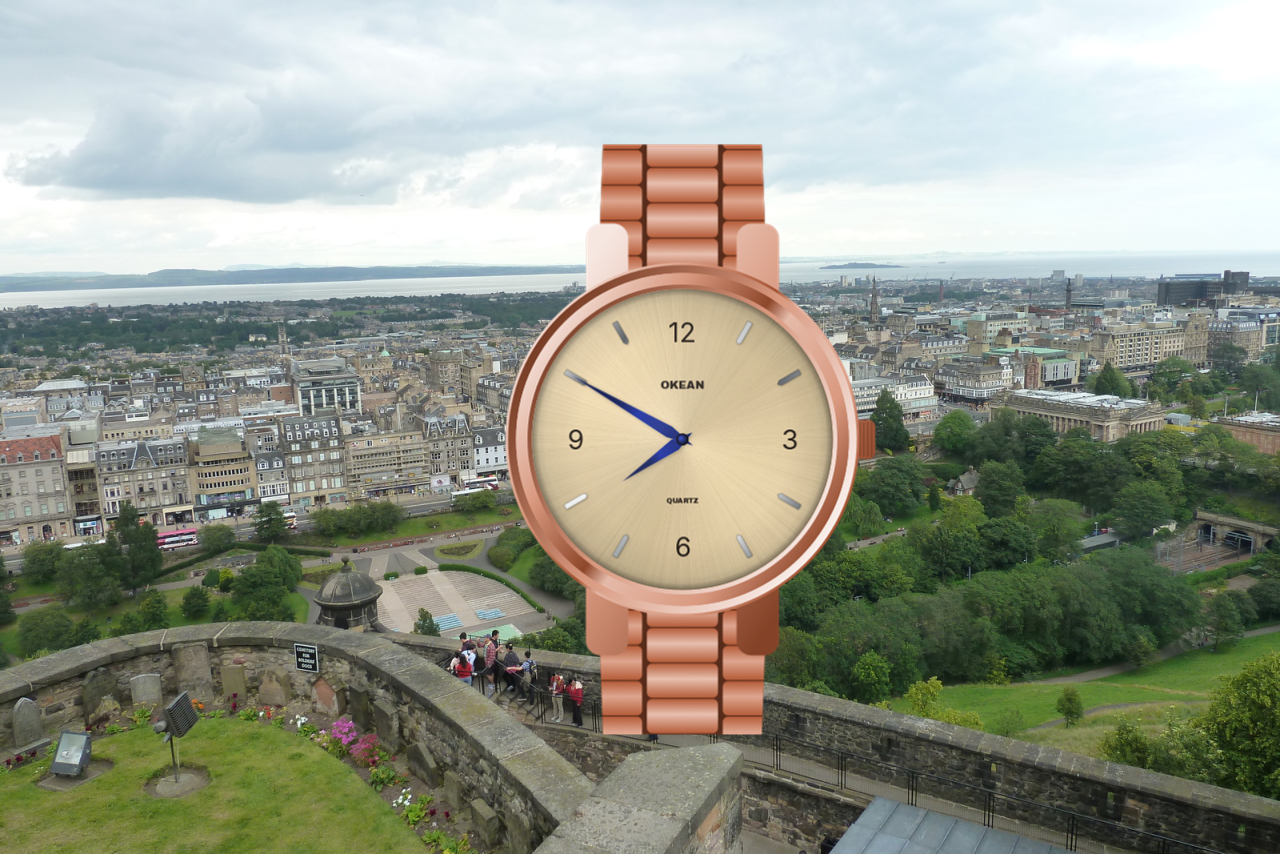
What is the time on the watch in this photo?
7:50
